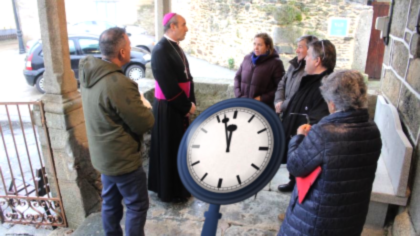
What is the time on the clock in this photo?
11:57
